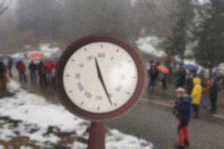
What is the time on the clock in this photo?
11:26
